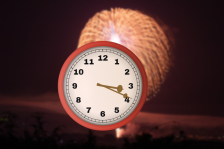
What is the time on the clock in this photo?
3:19
